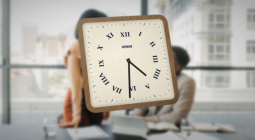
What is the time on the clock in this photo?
4:31
